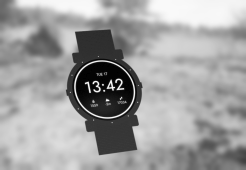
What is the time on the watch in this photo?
13:42
